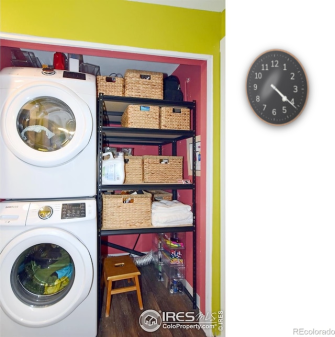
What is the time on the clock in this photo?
4:21
